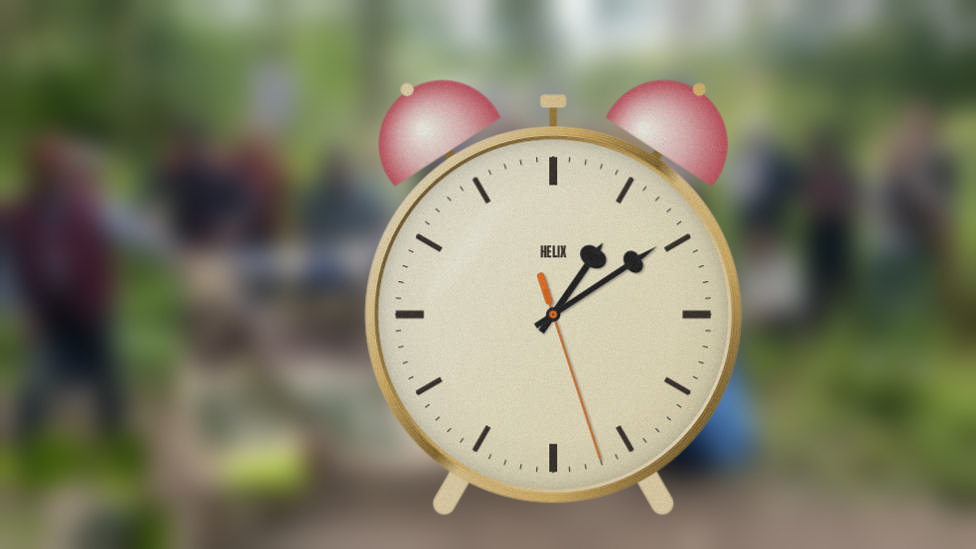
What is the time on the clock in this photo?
1:09:27
